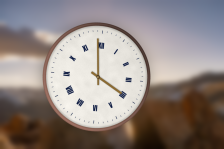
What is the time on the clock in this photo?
3:59
